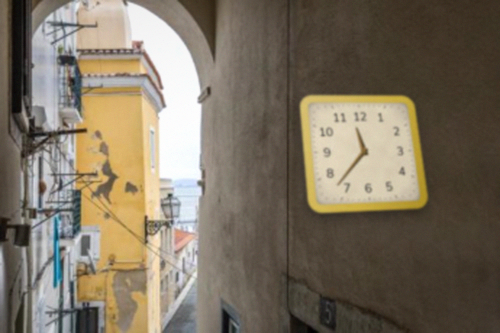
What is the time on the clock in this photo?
11:37
